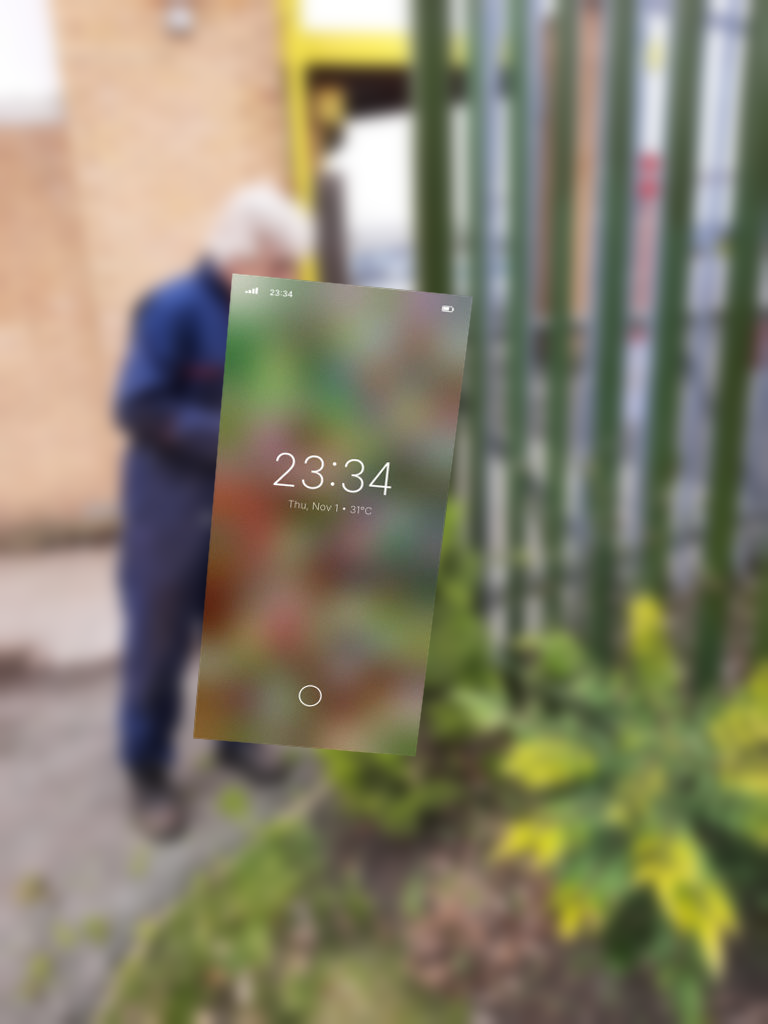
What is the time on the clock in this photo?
23:34
